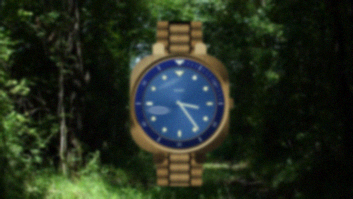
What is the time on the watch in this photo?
3:24
